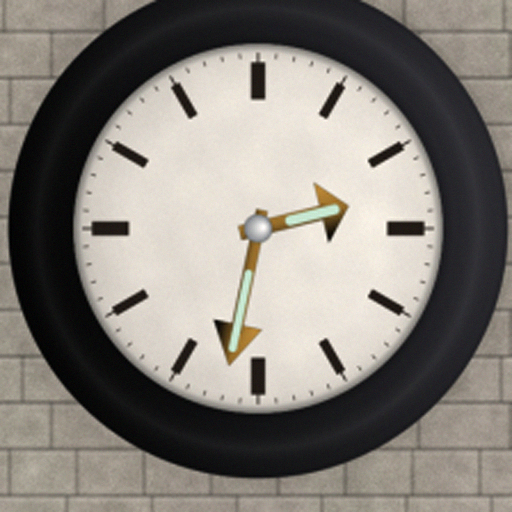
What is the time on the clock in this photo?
2:32
